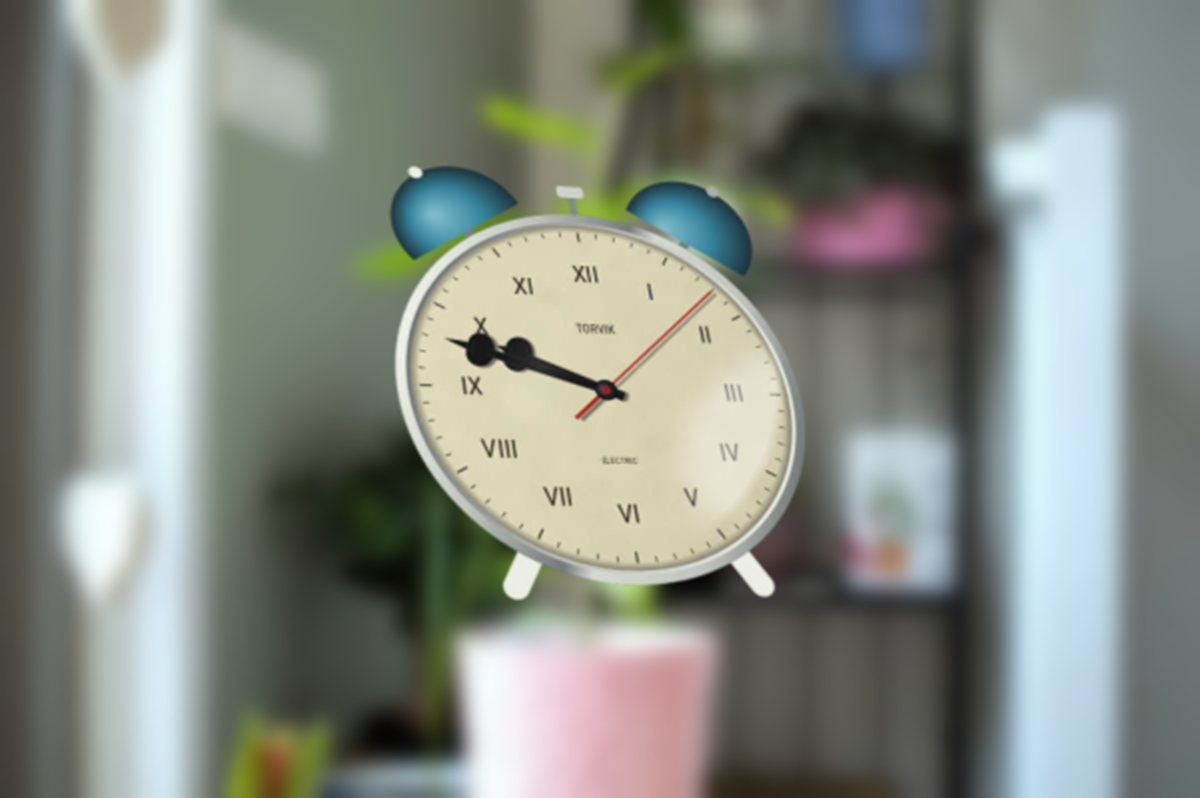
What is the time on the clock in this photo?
9:48:08
